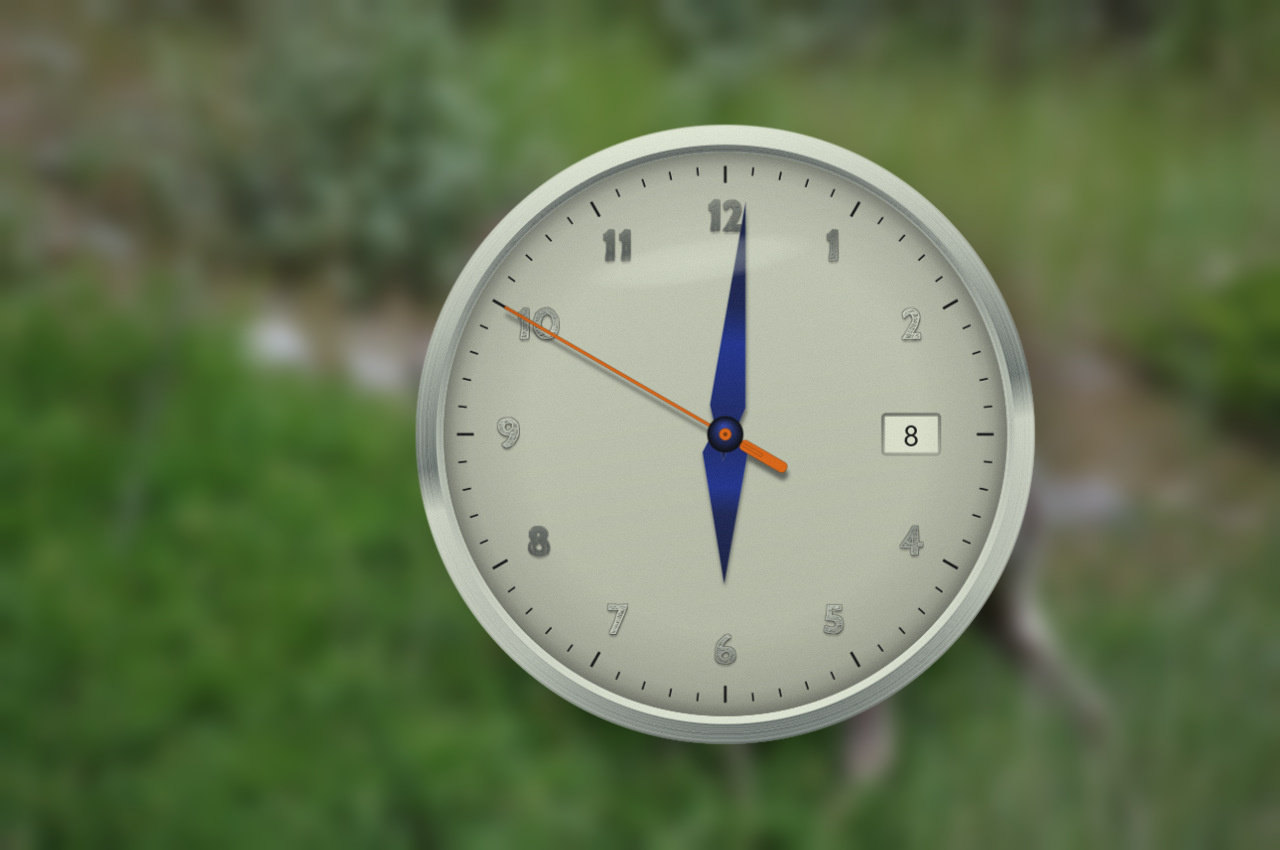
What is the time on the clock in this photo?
6:00:50
